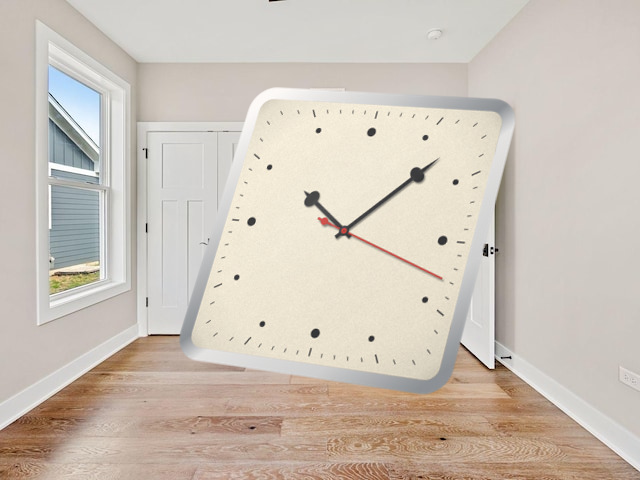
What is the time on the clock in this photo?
10:07:18
